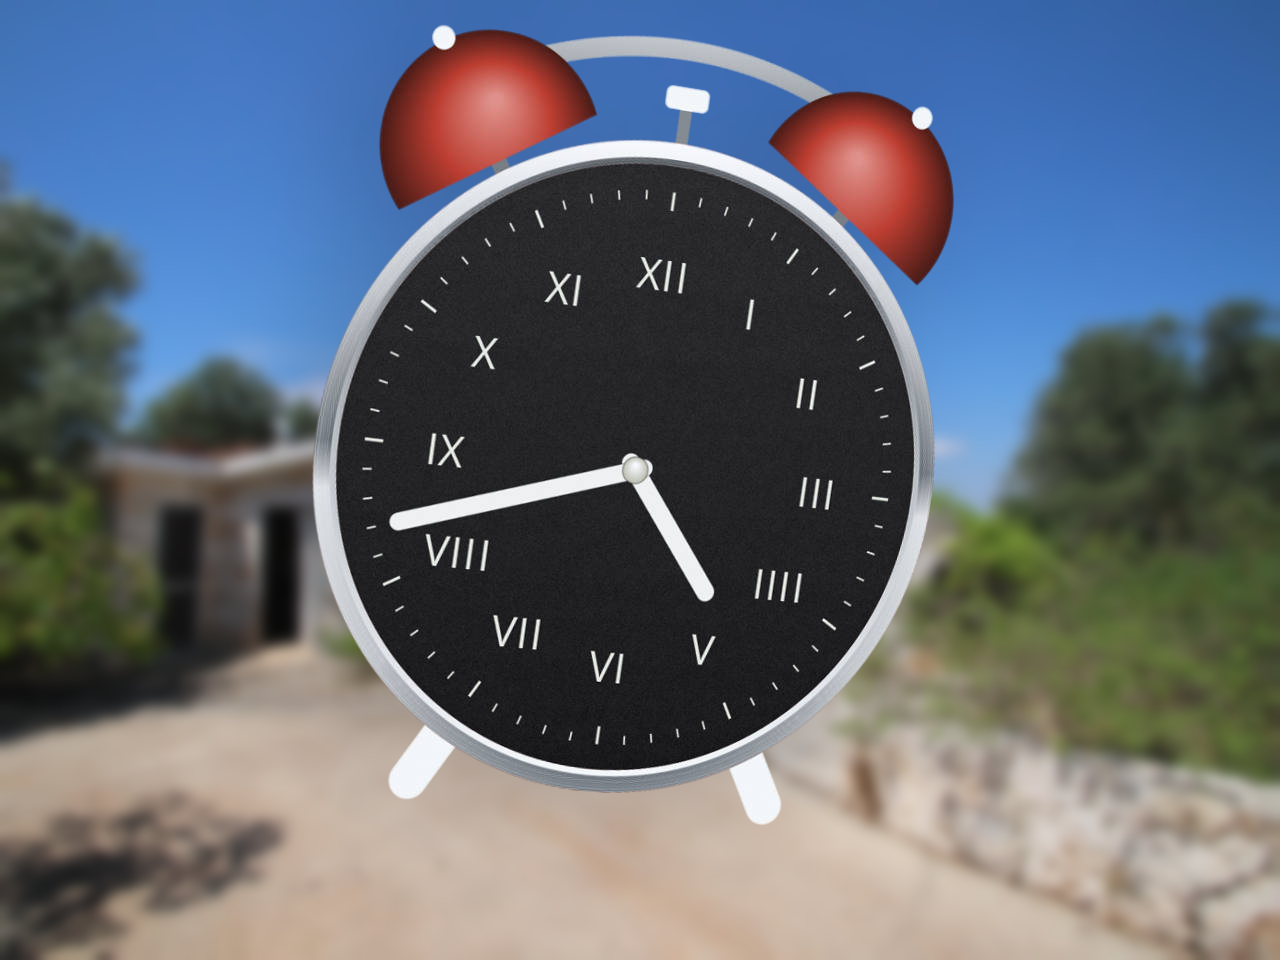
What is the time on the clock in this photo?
4:42
